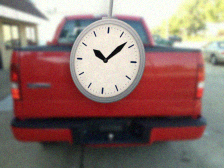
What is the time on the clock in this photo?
10:08
